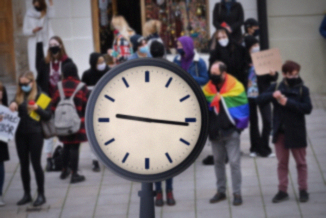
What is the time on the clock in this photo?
9:16
